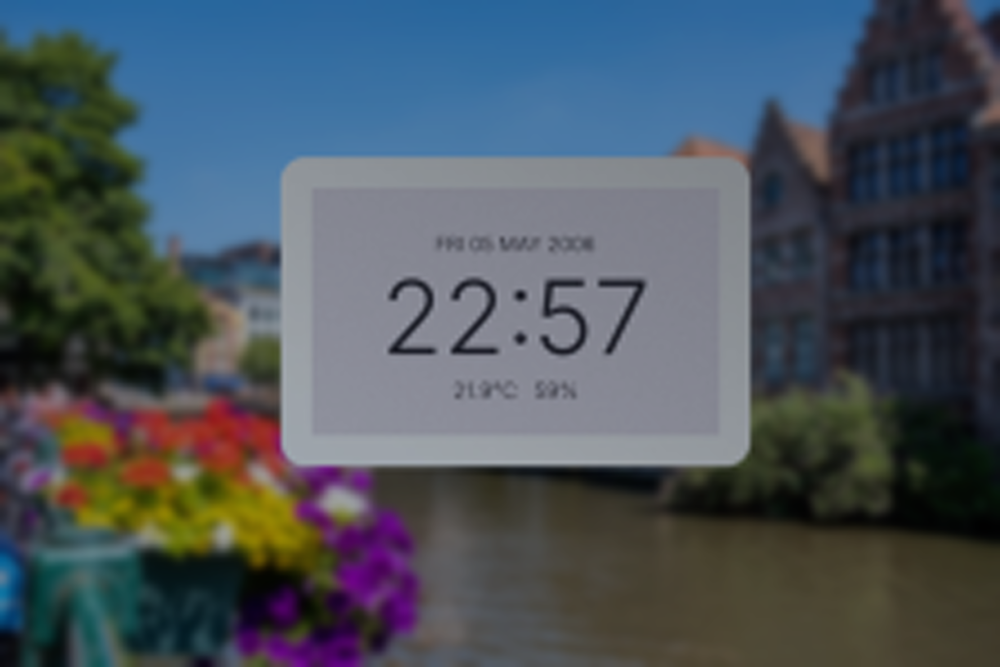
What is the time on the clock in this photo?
22:57
